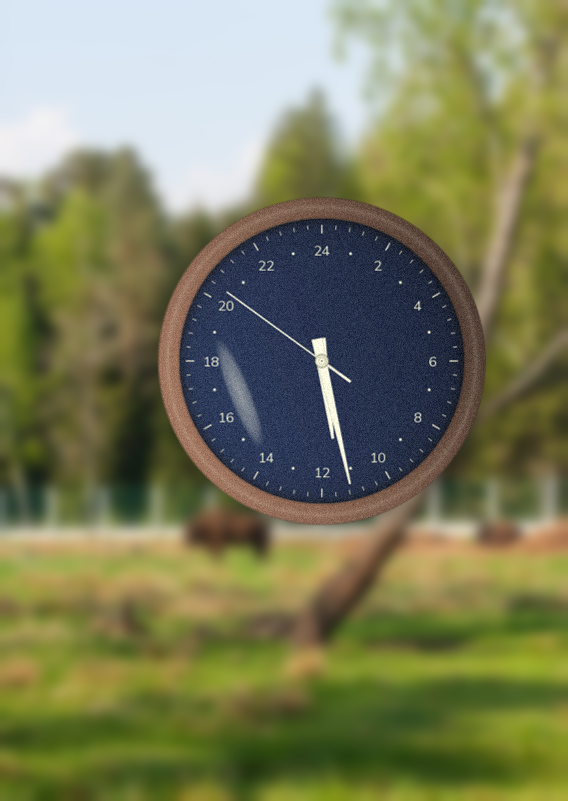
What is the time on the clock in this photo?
11:27:51
